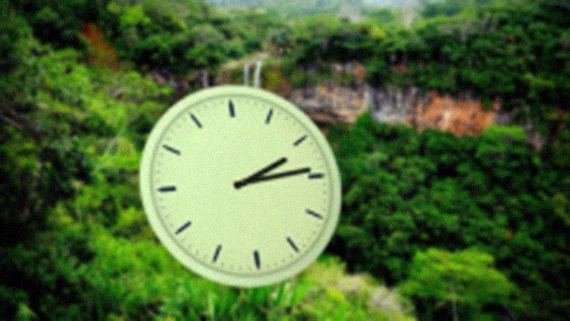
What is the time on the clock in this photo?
2:14
